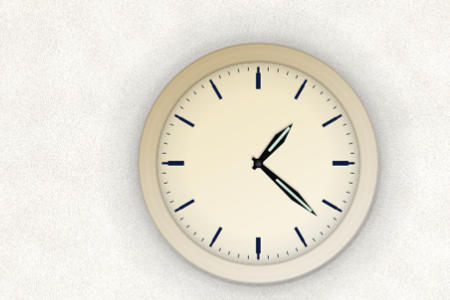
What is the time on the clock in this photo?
1:22
